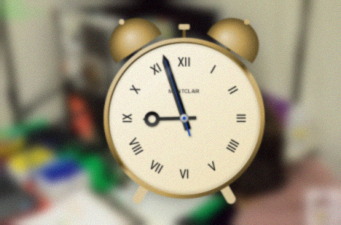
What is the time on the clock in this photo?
8:56:57
